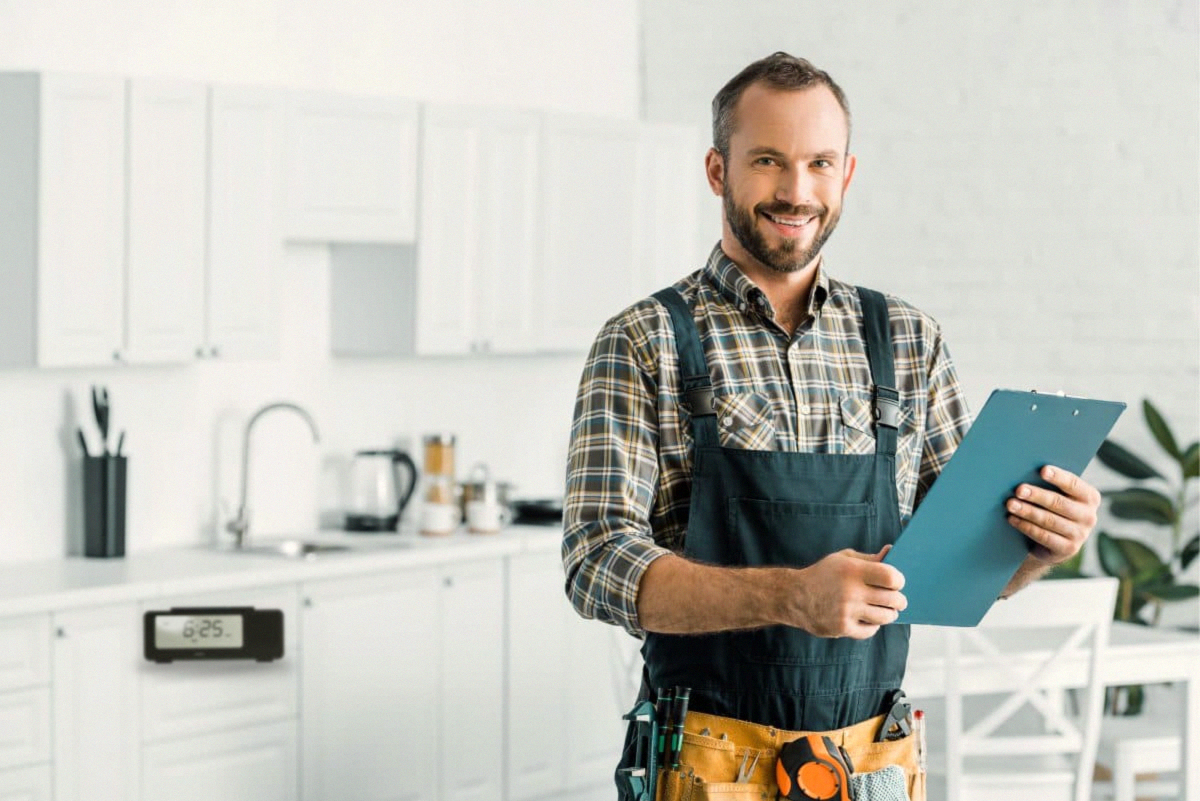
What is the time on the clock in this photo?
6:25
